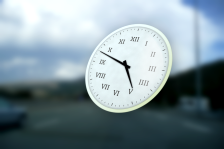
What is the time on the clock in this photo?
4:48
